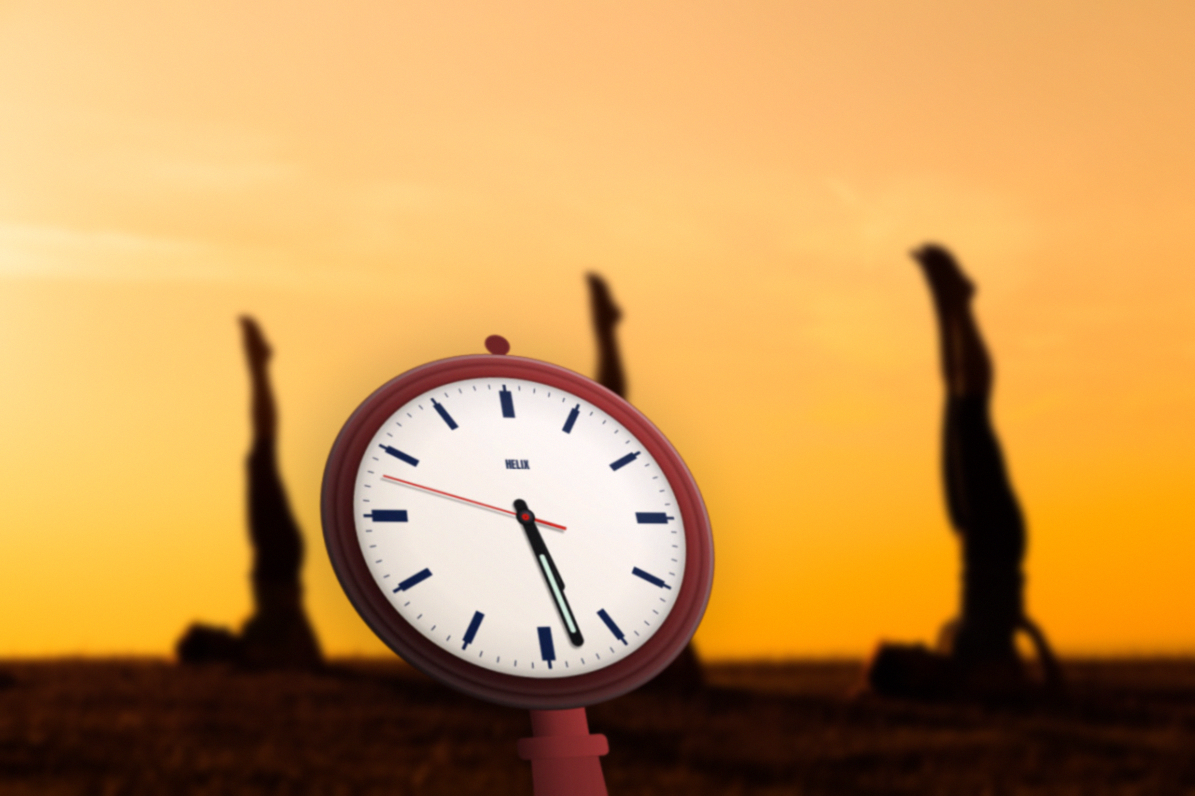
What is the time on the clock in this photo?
5:27:48
